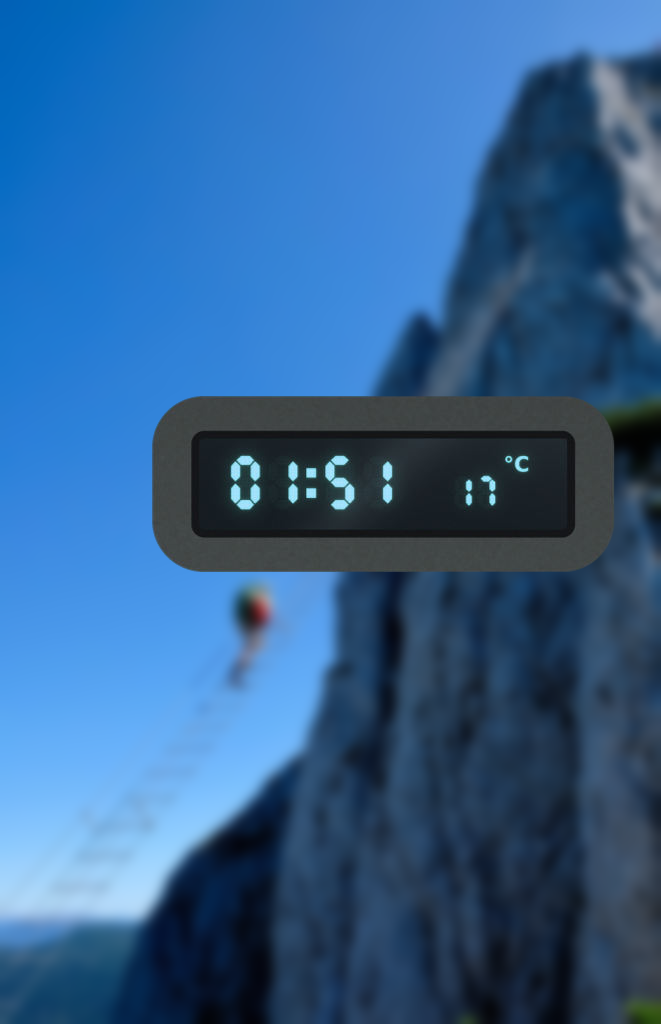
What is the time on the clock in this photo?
1:51
